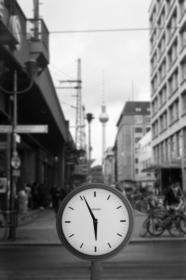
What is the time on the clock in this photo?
5:56
